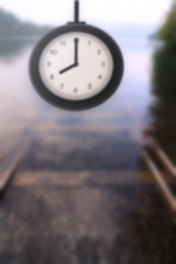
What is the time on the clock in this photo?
8:00
